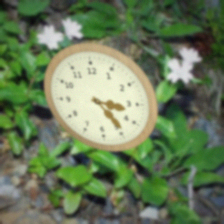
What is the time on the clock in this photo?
3:24
